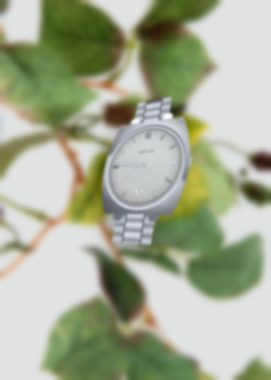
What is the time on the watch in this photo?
7:46
